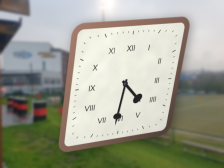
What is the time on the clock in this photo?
4:31
